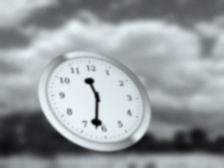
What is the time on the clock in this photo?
11:32
